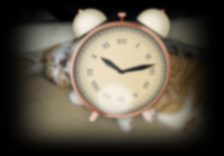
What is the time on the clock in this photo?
10:13
